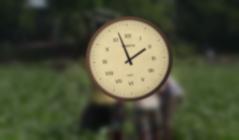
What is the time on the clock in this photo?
1:57
